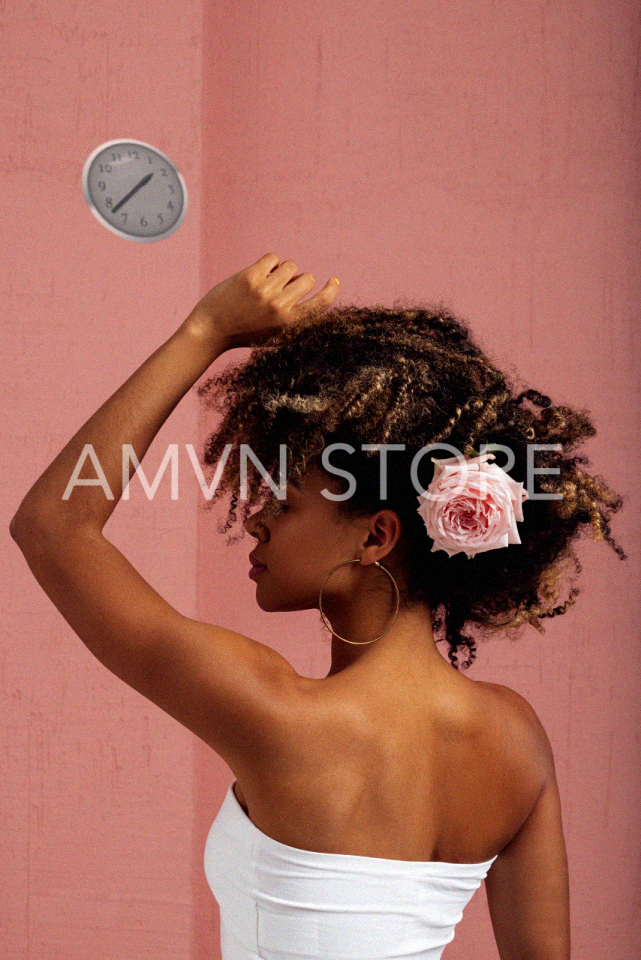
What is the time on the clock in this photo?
1:38
